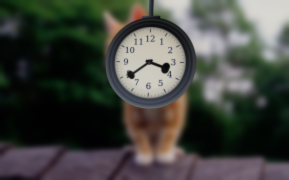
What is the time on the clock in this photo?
3:39
